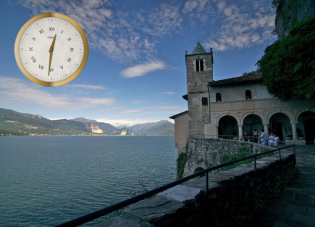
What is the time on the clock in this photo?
12:31
